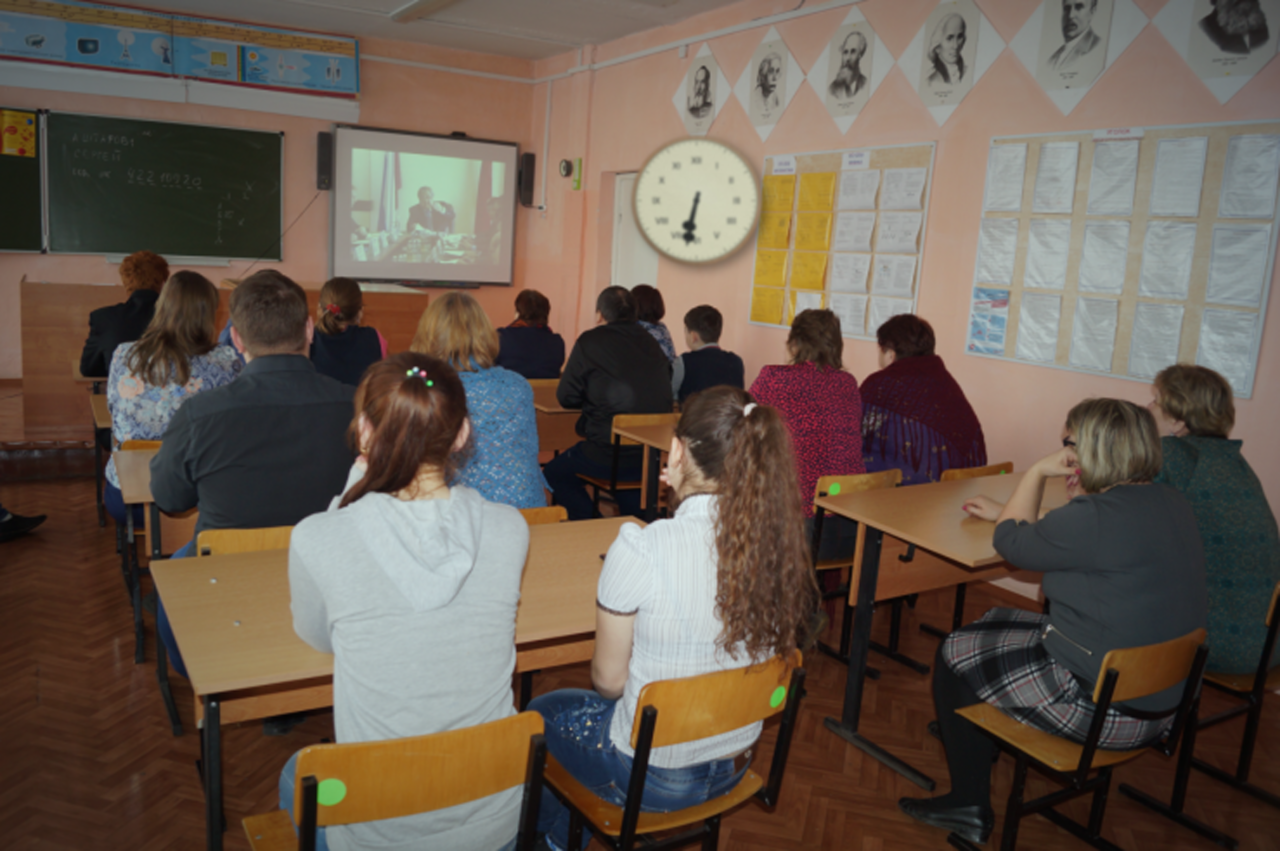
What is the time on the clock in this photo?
6:32
